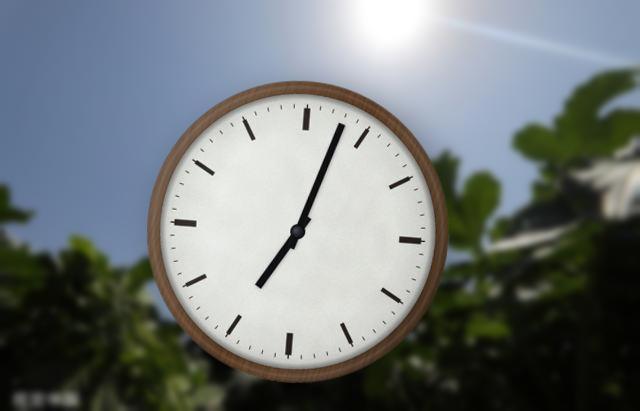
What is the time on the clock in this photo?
7:03
